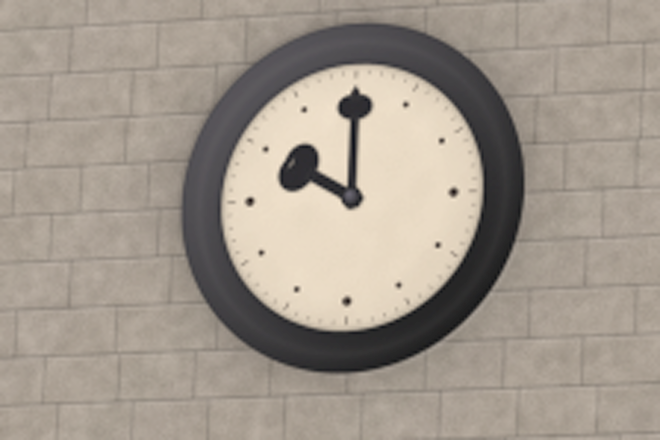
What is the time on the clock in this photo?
10:00
